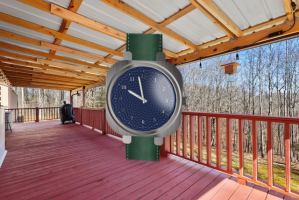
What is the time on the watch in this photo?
9:58
